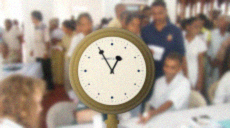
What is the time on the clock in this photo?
12:55
